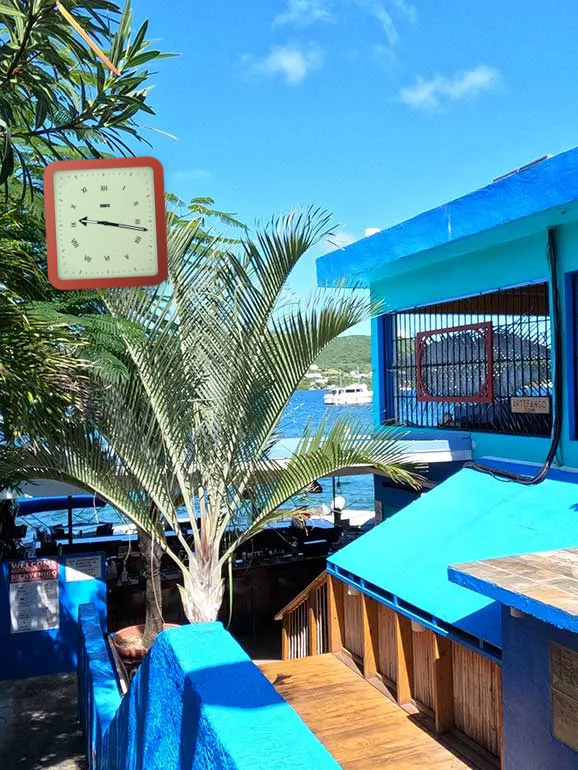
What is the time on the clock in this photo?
9:17
